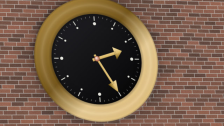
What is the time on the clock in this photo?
2:25
